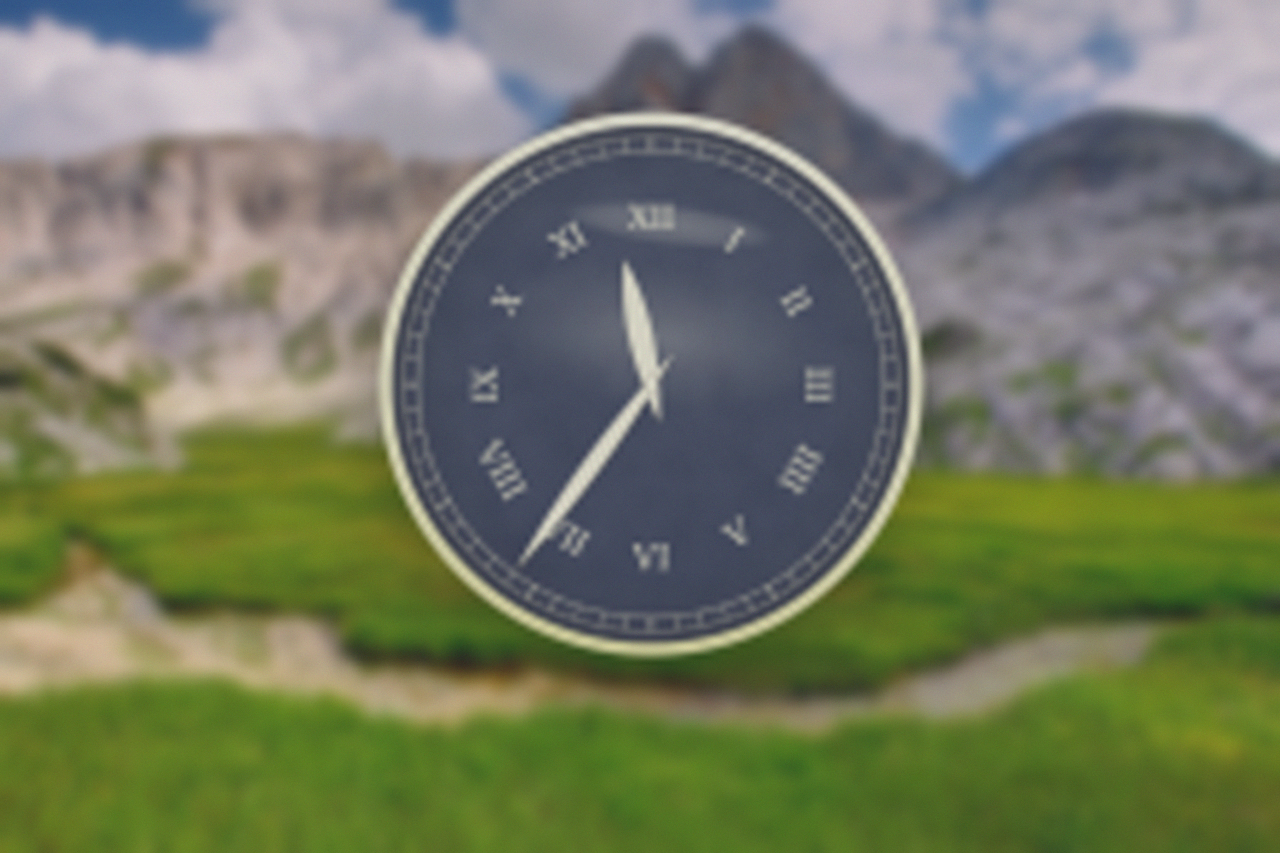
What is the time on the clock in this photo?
11:36
